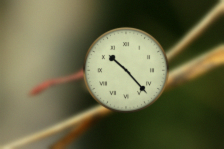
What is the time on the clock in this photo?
10:23
